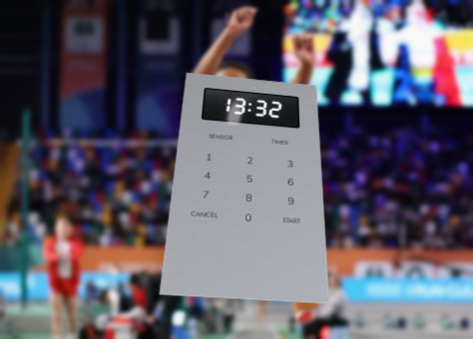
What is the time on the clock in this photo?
13:32
